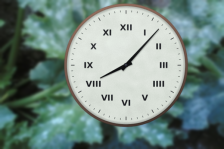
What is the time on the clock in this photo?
8:07
